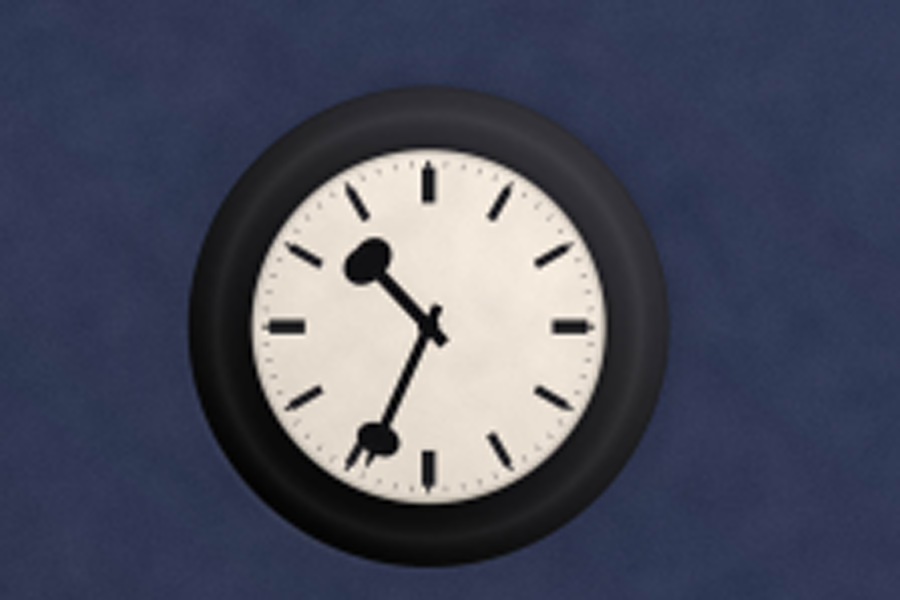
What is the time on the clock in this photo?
10:34
